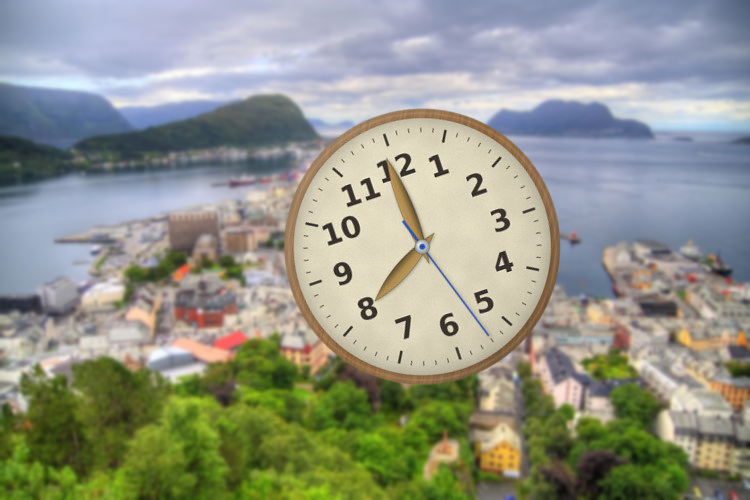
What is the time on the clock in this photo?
7:59:27
